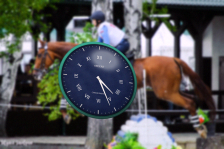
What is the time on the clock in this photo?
4:26
